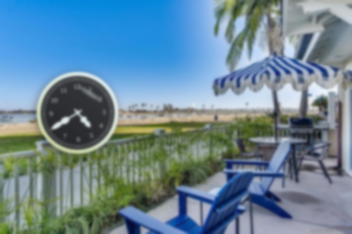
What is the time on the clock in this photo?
4:40
